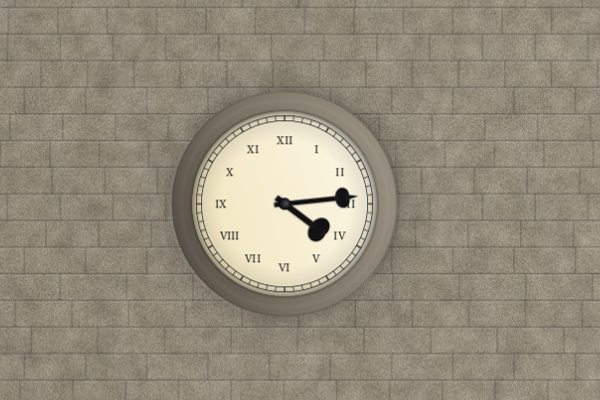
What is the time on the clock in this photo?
4:14
